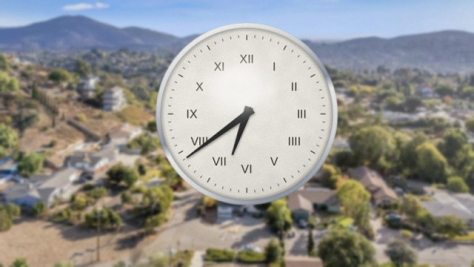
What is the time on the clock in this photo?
6:39
